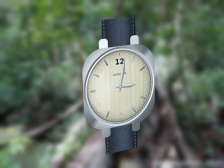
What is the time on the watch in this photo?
3:02
